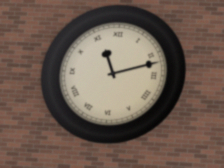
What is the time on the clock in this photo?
11:12
